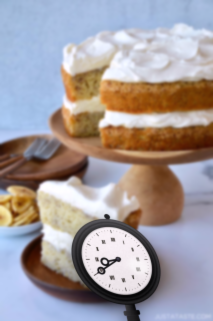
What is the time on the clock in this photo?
8:40
